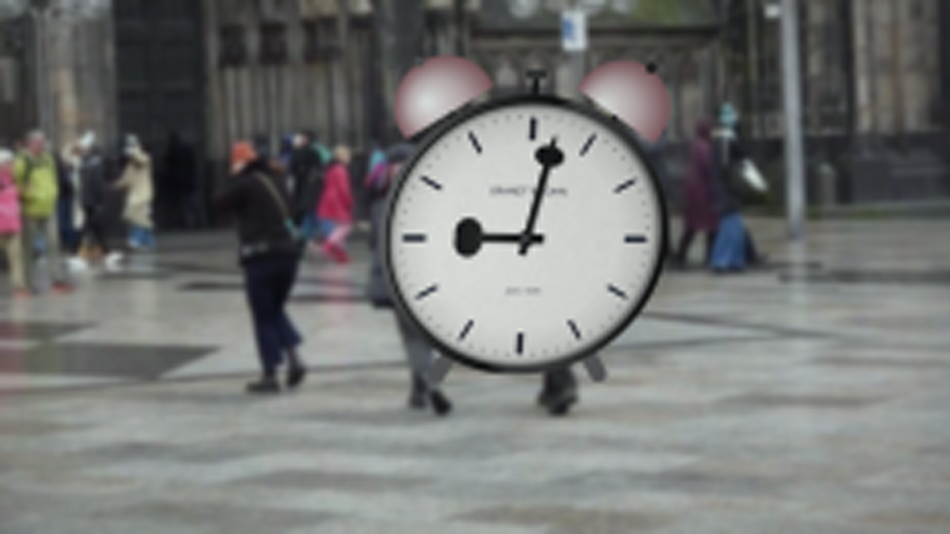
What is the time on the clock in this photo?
9:02
